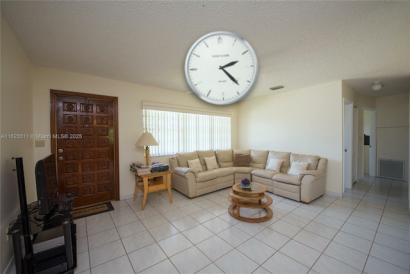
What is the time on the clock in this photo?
2:23
